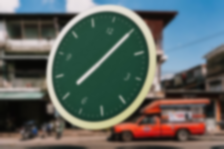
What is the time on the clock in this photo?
7:05
